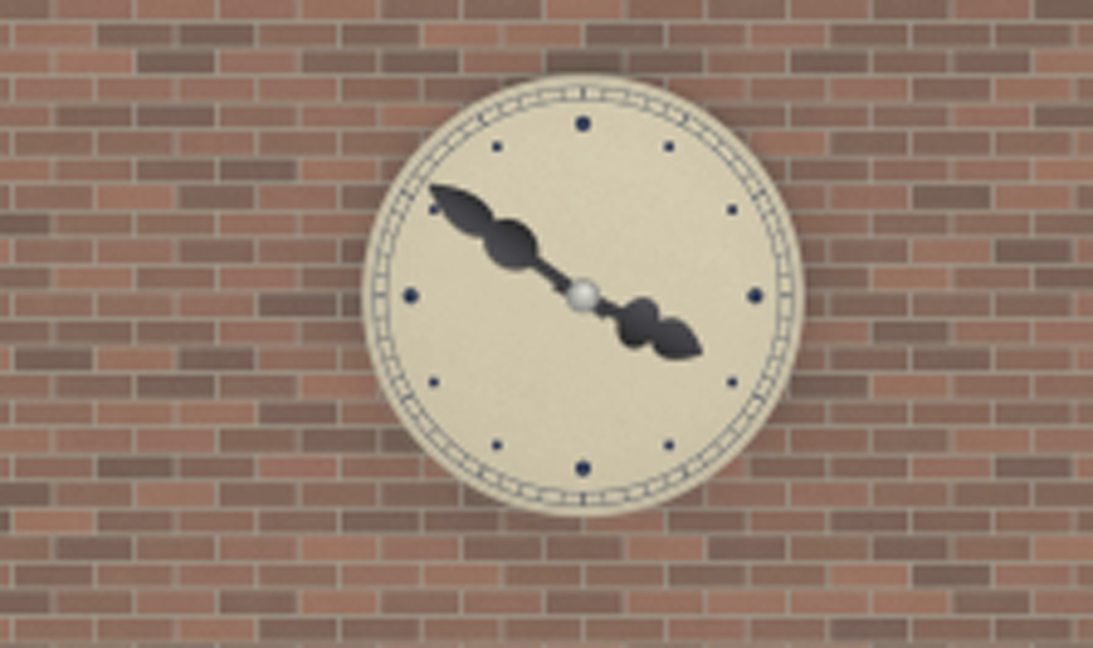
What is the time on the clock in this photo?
3:51
